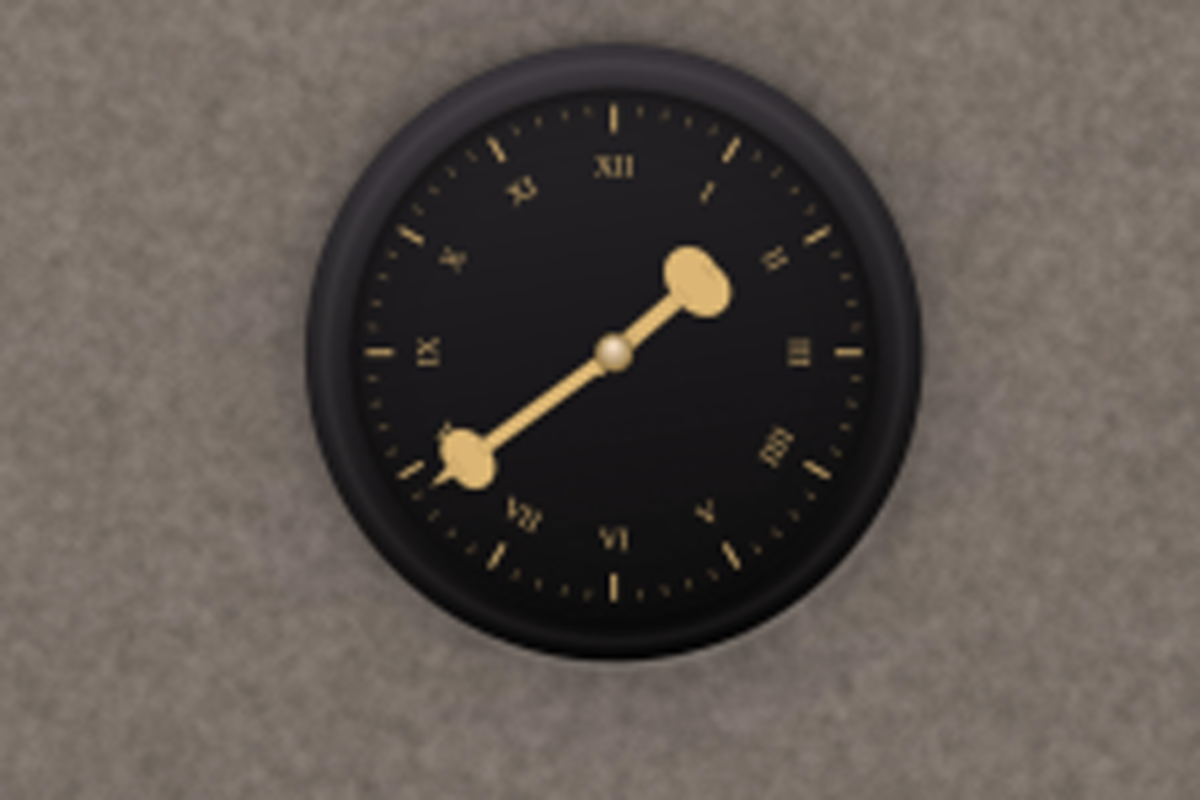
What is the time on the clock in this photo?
1:39
